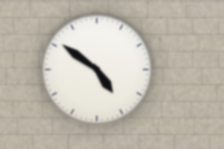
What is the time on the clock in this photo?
4:51
